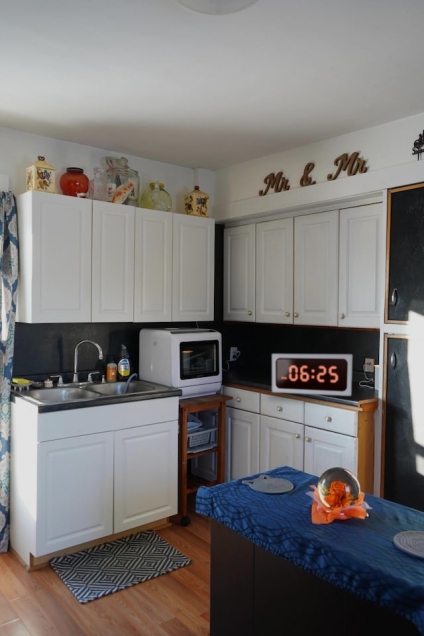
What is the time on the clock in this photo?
6:25
